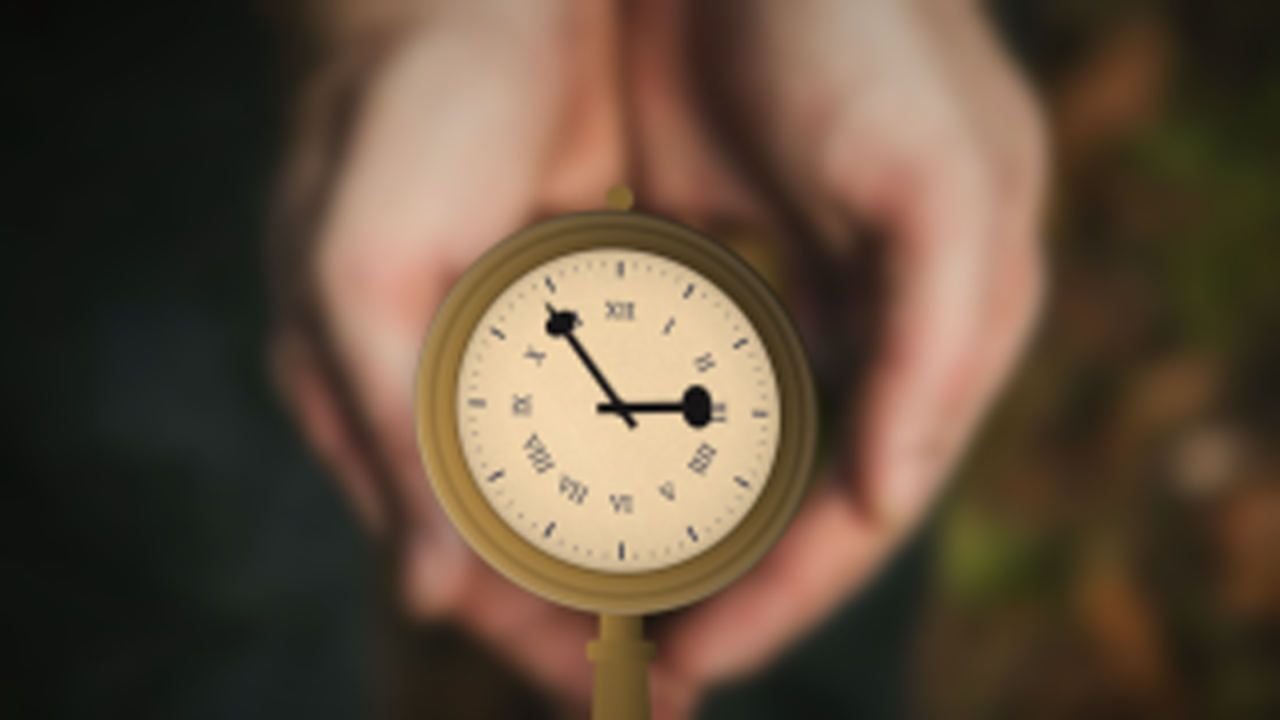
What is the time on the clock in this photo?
2:54
